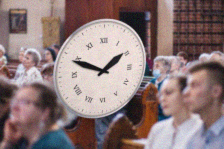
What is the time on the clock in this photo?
1:49
